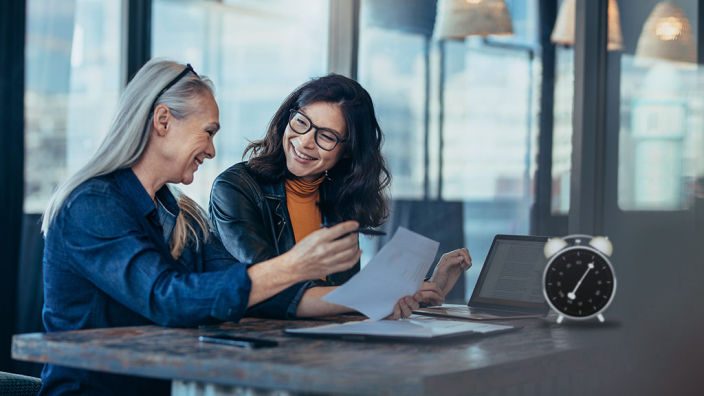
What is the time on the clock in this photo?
7:06
